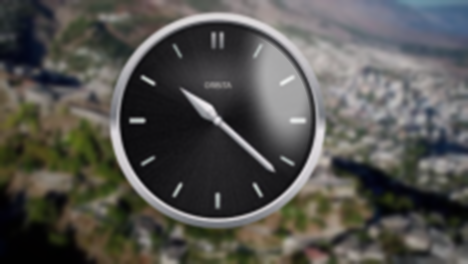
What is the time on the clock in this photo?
10:22
